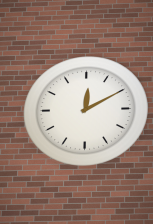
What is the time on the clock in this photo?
12:10
